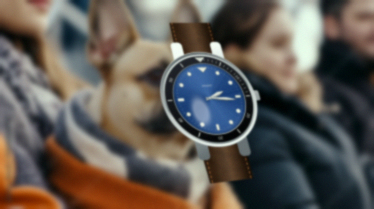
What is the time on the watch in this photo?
2:16
